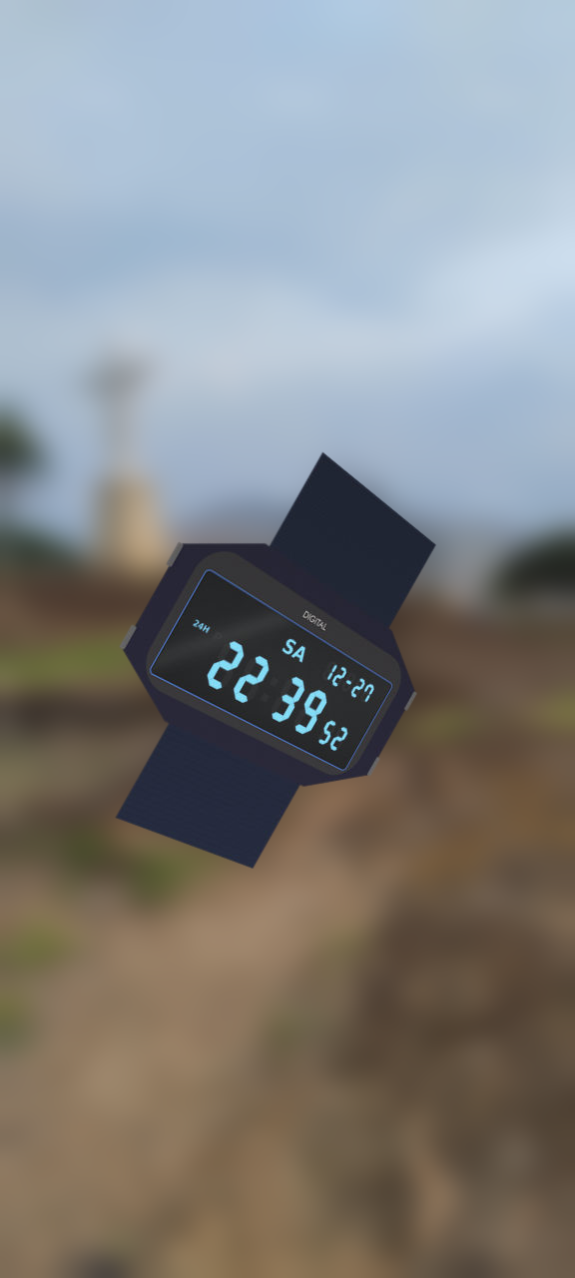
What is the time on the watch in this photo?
22:39:52
